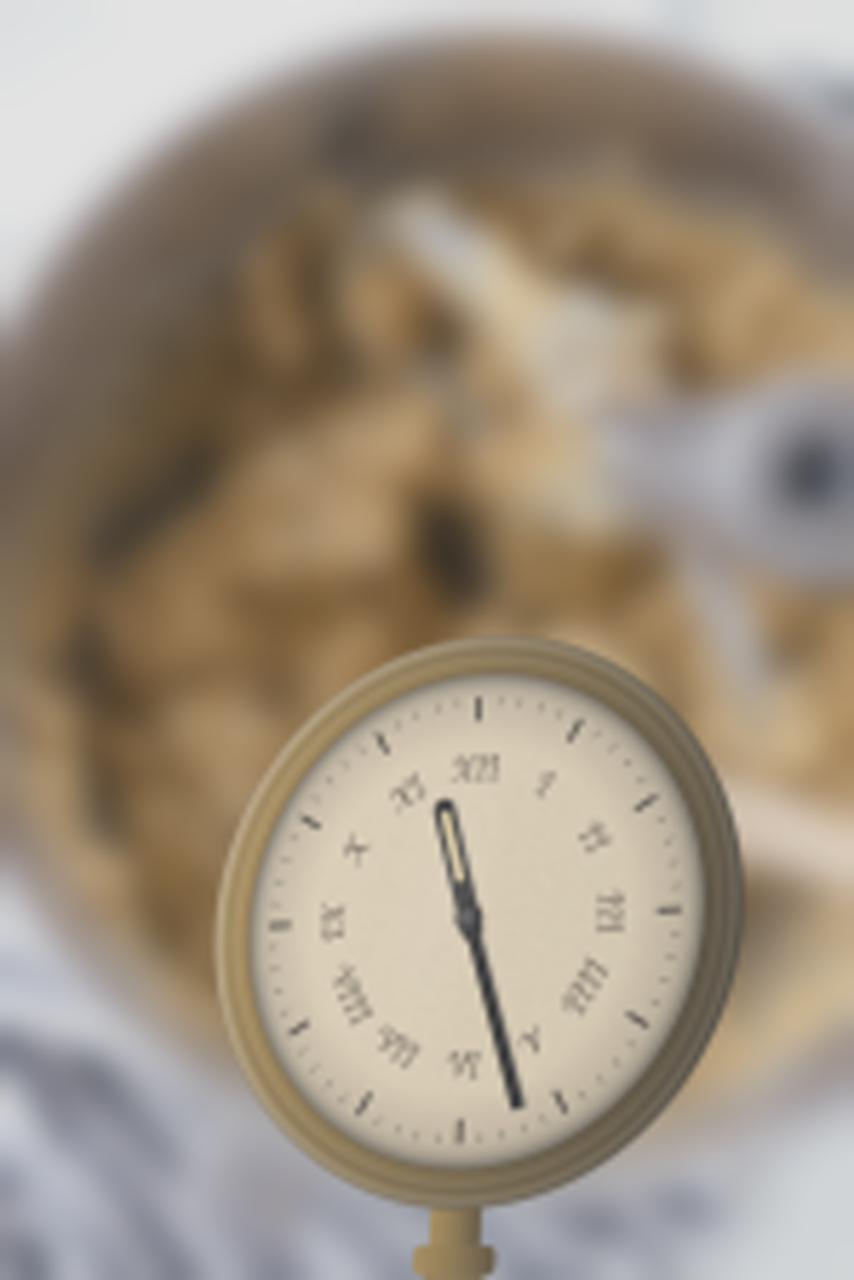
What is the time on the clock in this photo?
11:27
